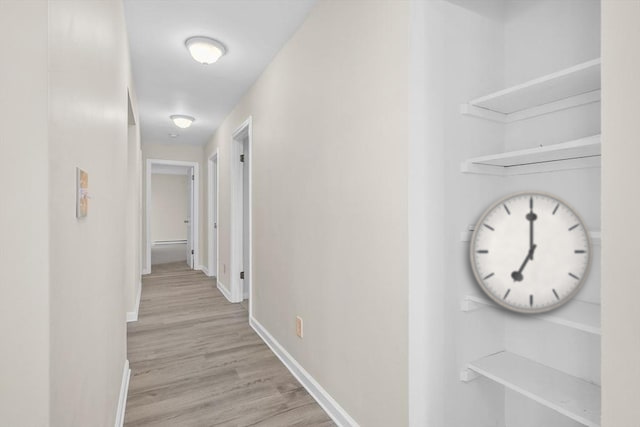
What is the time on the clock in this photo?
7:00
